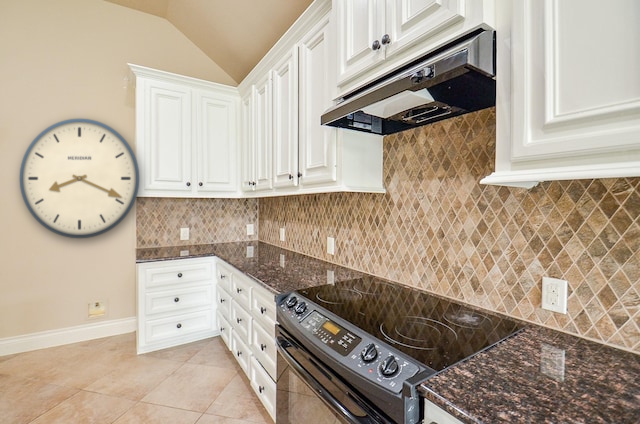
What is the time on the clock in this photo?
8:19
